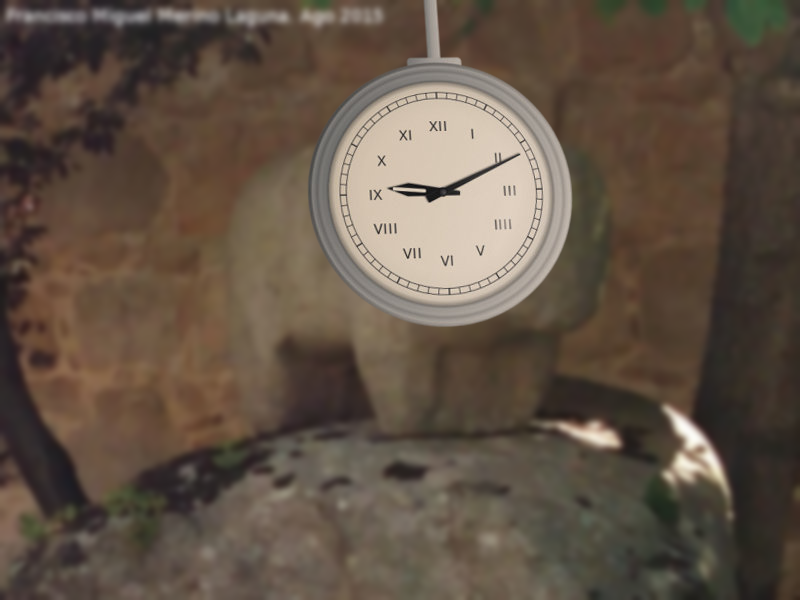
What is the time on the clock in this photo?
9:11
